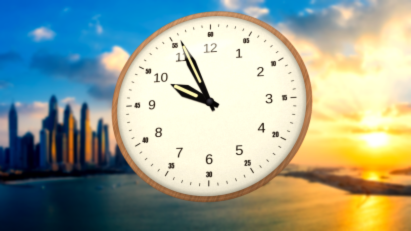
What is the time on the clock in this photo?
9:56
